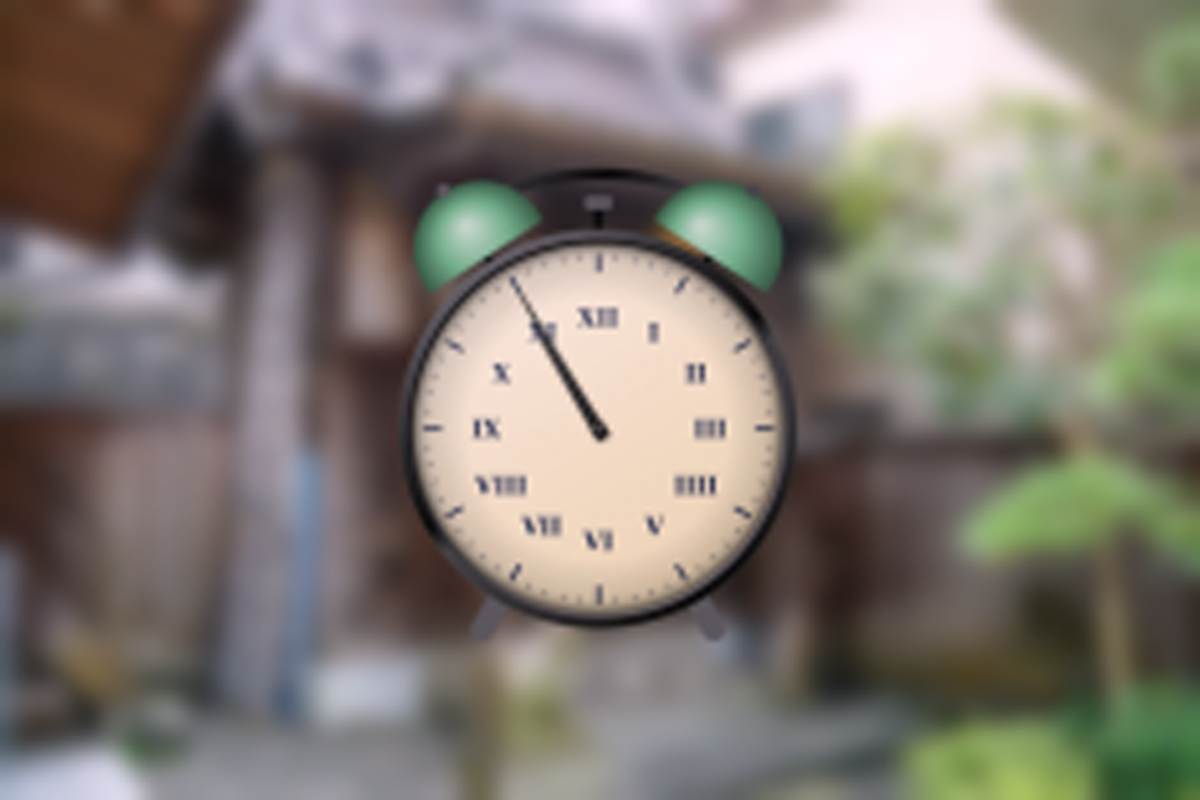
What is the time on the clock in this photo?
10:55
